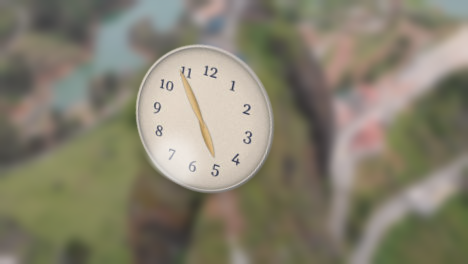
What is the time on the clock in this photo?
4:54
